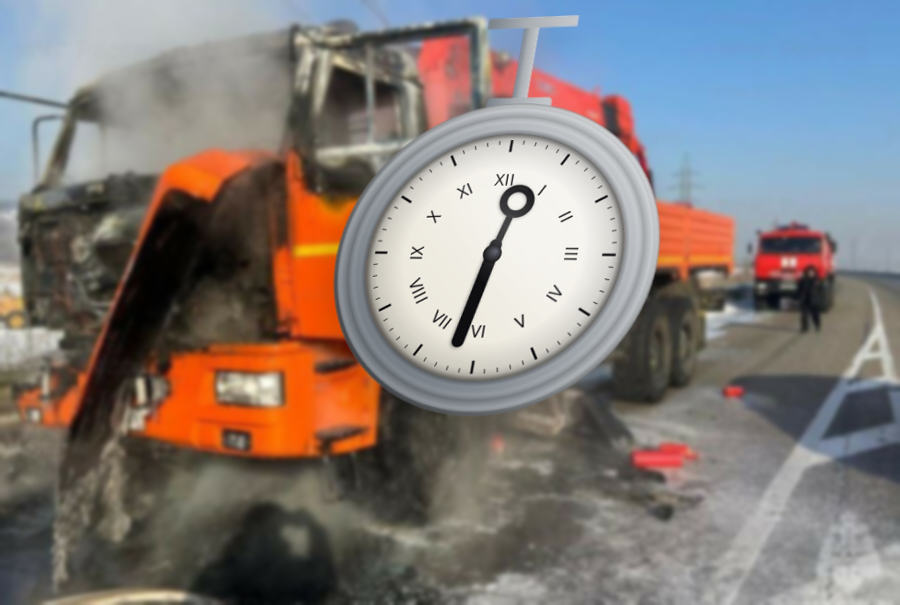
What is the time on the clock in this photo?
12:32
